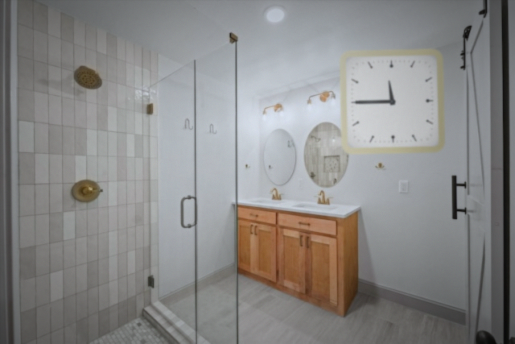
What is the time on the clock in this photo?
11:45
